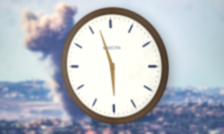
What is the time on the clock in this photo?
5:57
